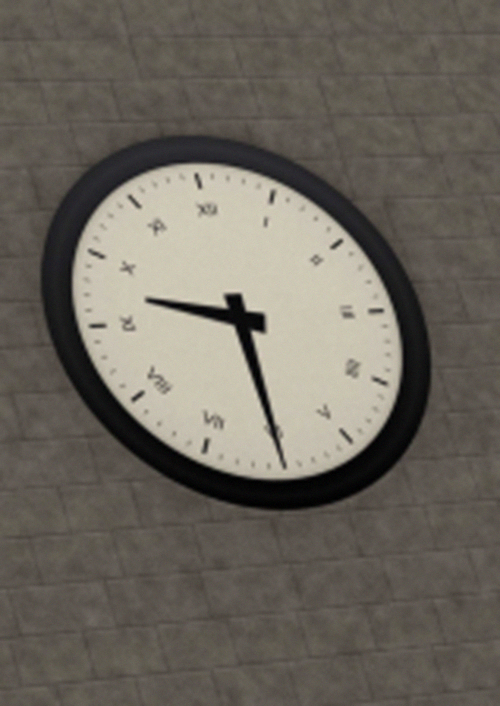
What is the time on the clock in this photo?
9:30
